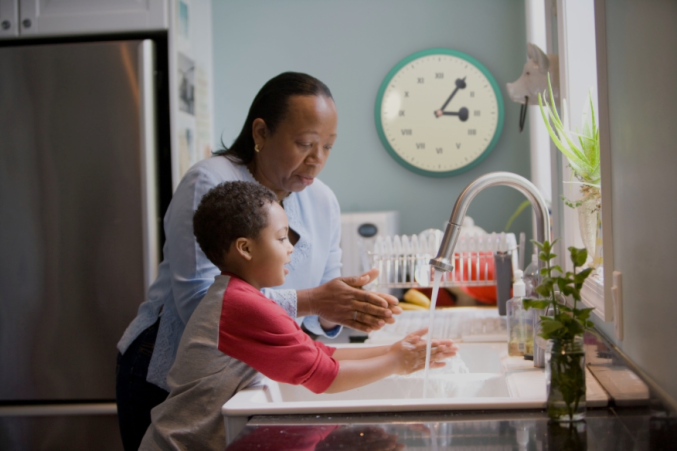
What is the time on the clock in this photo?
3:06
